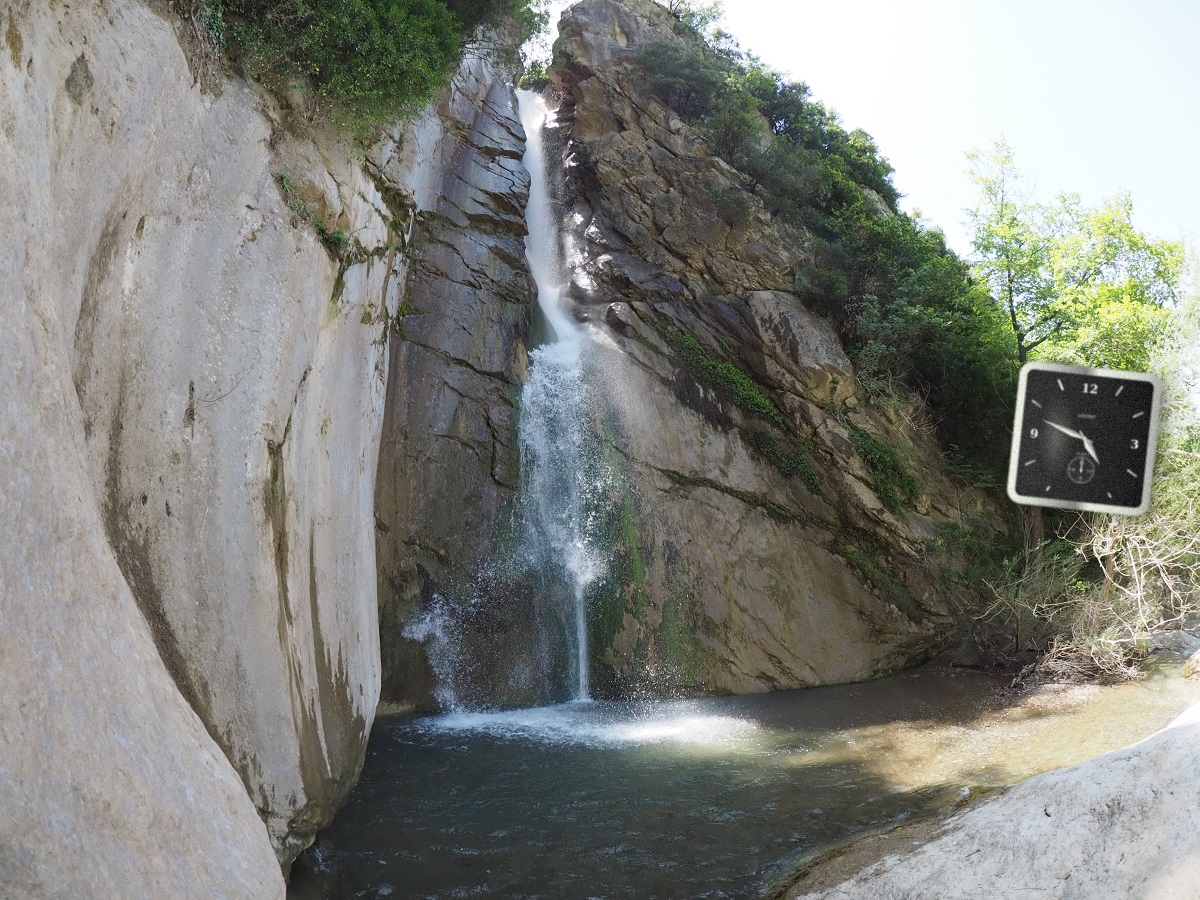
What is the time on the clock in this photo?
4:48
